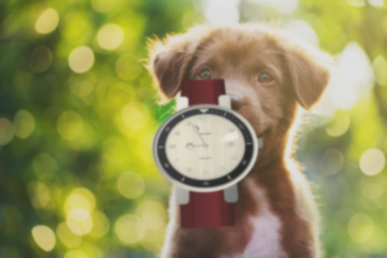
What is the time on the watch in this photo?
8:56
